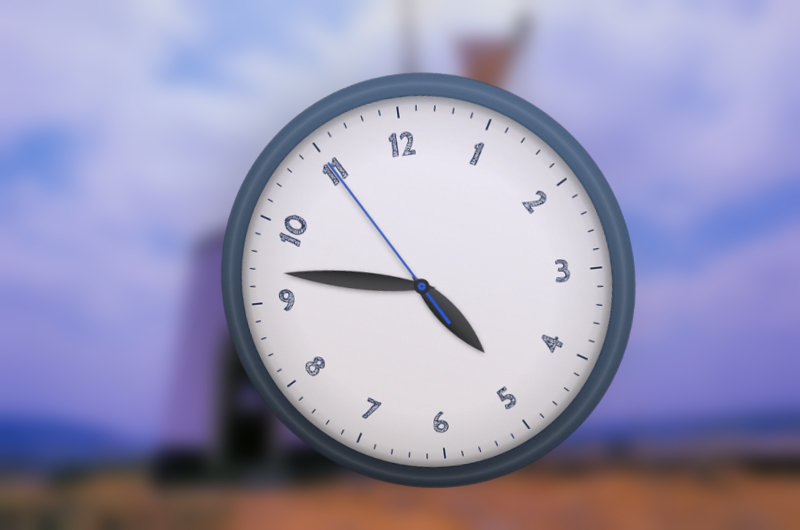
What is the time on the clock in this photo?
4:46:55
